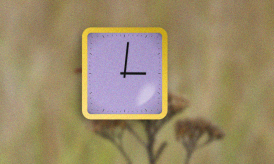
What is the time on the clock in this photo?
3:01
